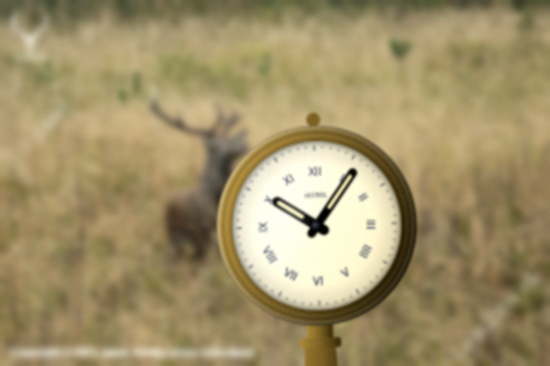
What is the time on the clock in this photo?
10:06
